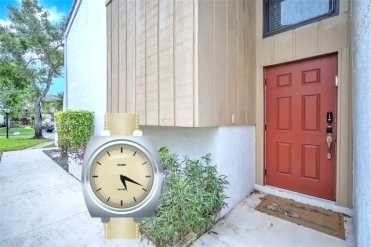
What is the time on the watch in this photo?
5:19
